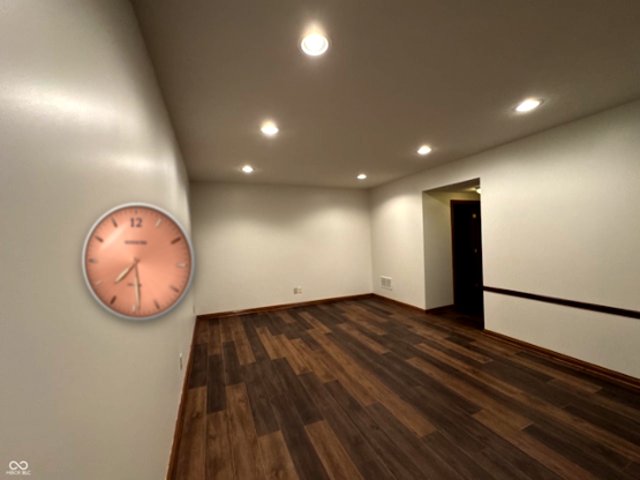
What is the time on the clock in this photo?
7:29
